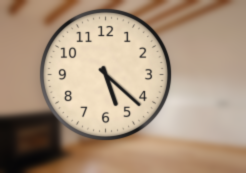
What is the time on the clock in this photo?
5:22
